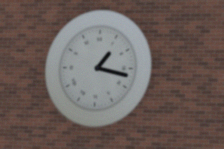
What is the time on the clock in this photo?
1:17
